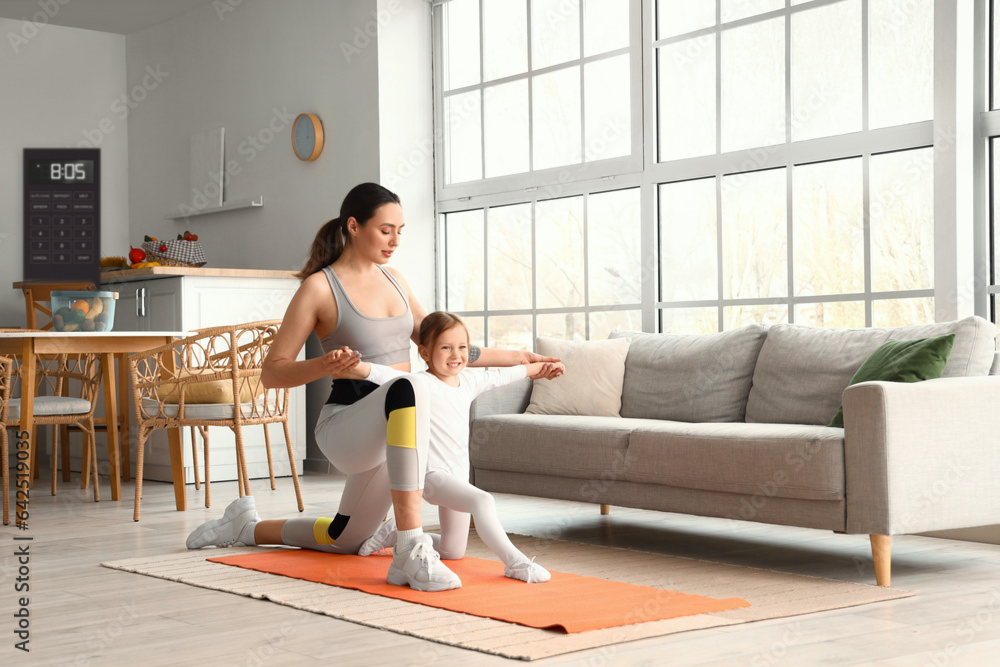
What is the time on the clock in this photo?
8:05
